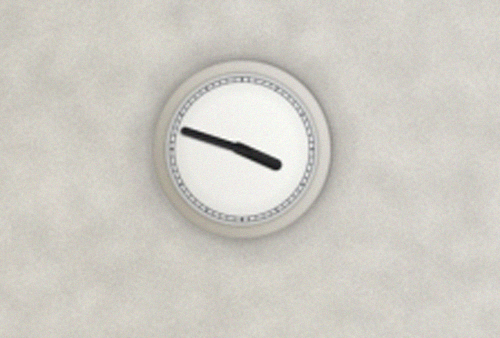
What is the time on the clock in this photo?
3:48
